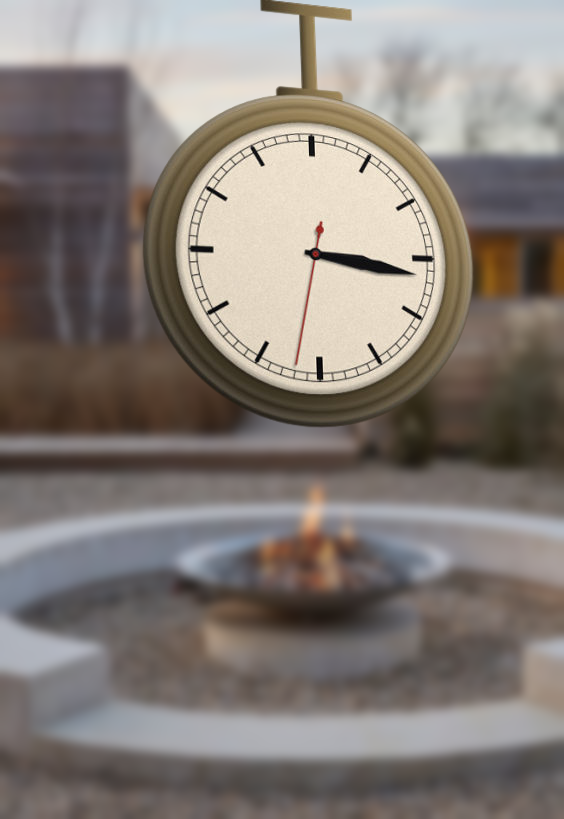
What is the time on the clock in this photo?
3:16:32
